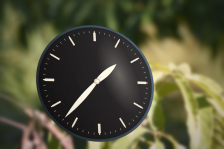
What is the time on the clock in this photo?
1:37
